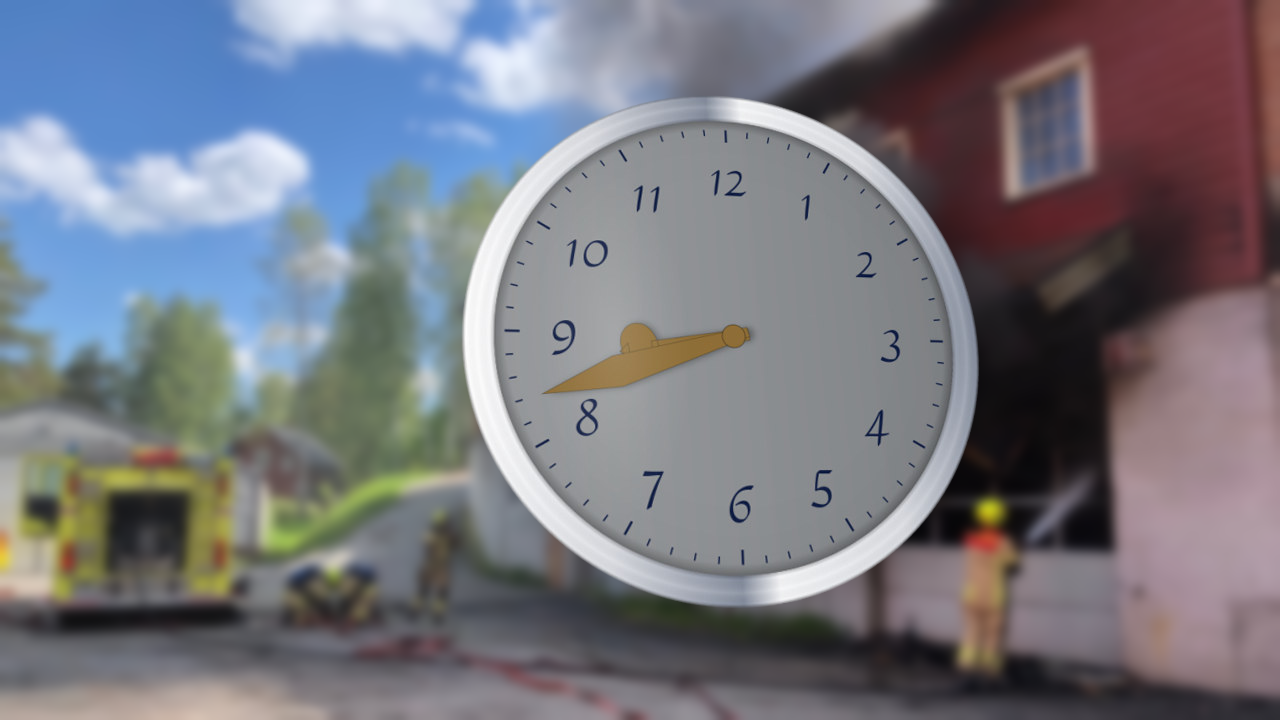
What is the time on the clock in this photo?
8:42
